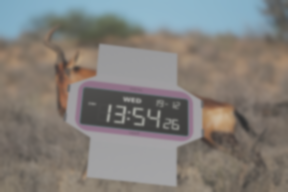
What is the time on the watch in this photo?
13:54
